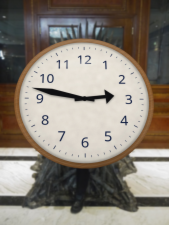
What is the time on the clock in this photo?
2:47
